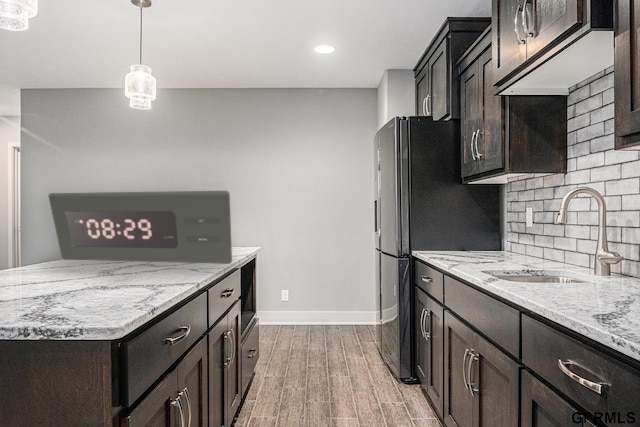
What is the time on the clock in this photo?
8:29
